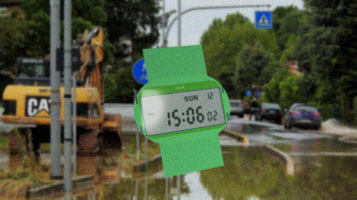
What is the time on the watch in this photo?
15:06:02
